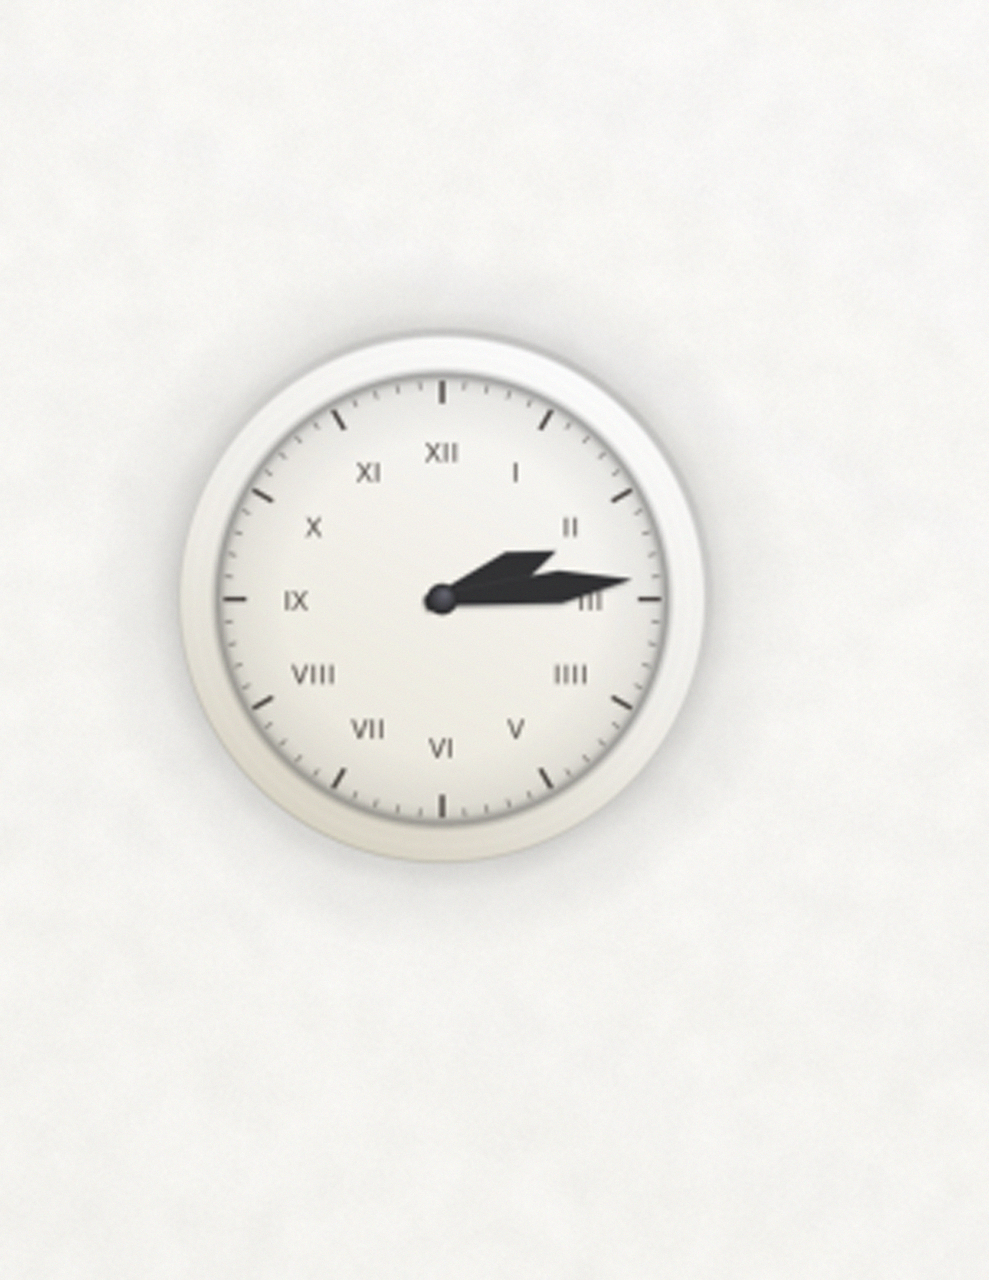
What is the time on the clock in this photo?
2:14
